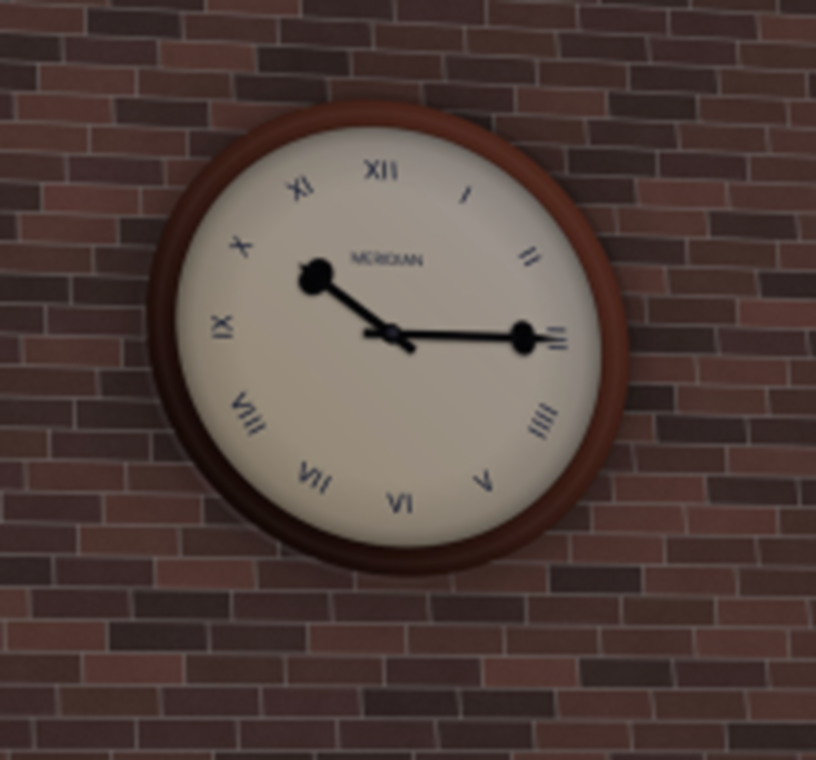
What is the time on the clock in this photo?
10:15
